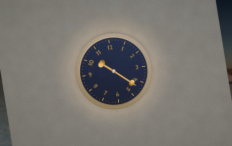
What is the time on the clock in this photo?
10:22
